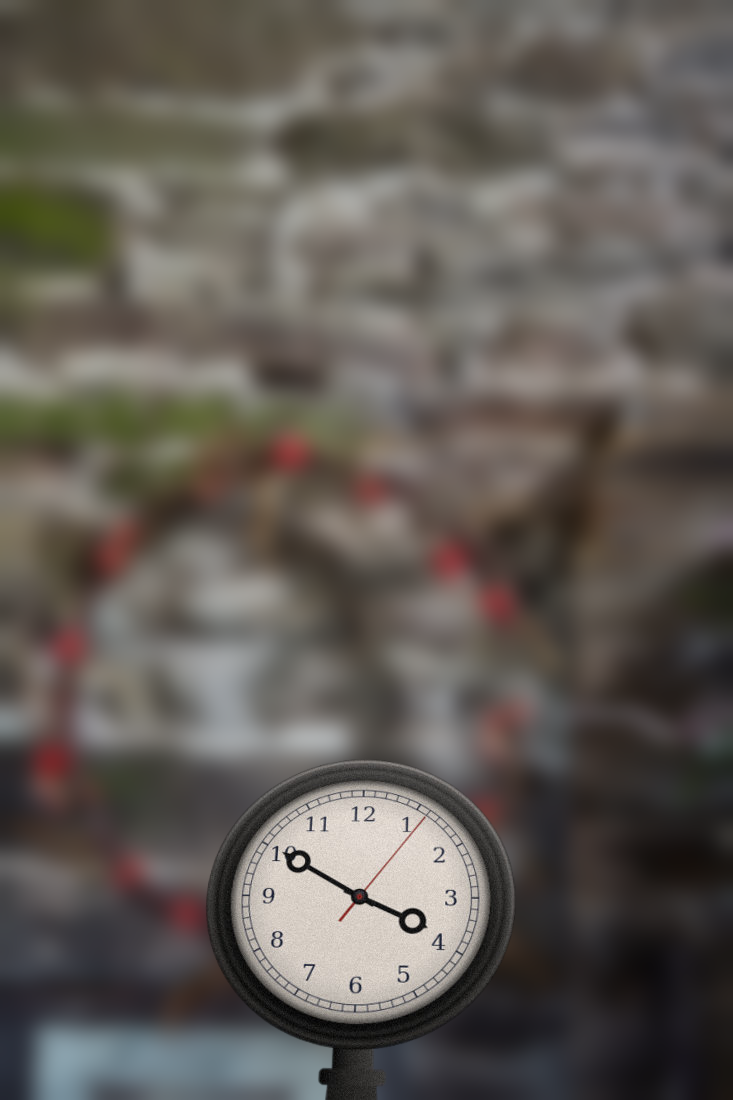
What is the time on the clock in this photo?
3:50:06
